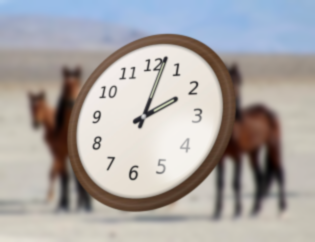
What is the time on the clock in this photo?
2:02
